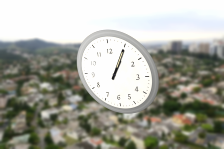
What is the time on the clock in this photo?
1:05
